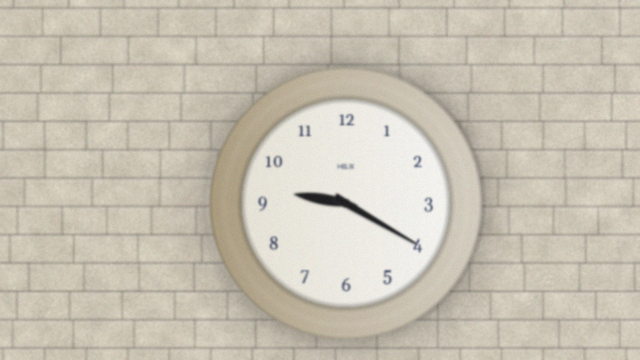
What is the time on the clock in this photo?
9:20
